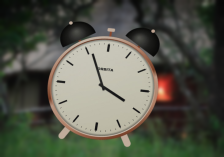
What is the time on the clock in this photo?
3:56
